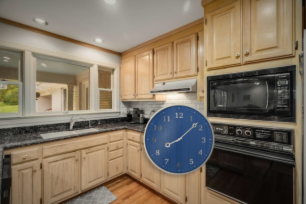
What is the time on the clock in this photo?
8:08
